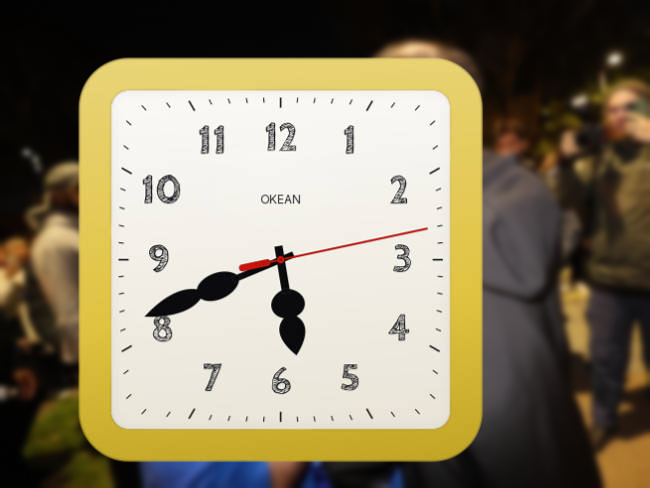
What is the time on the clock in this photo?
5:41:13
